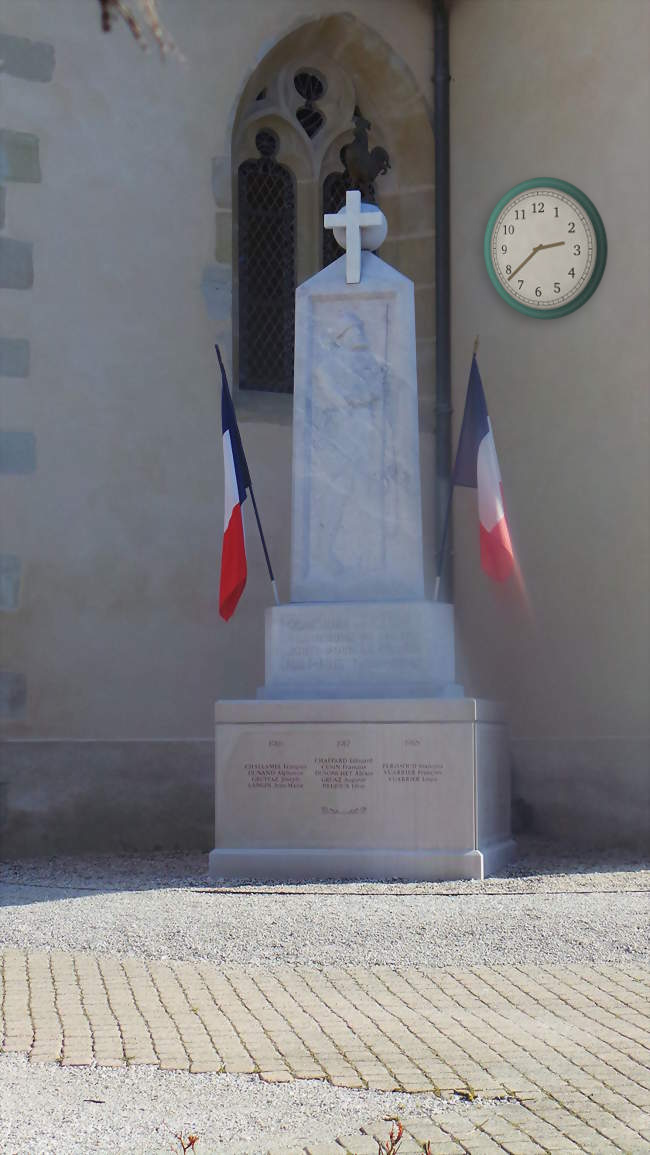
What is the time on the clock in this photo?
2:38
